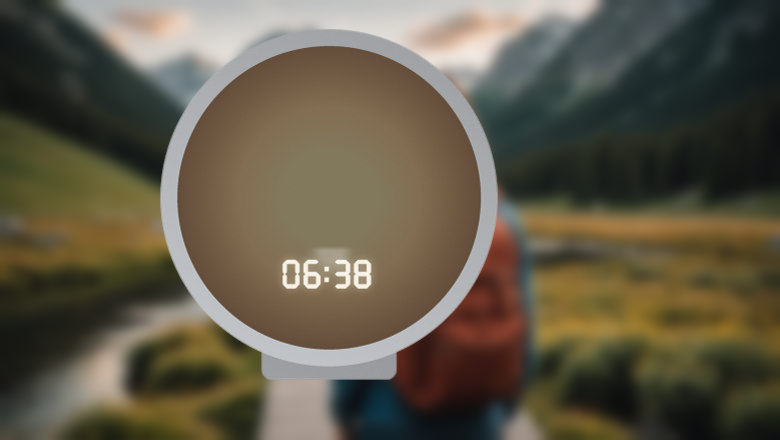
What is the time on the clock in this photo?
6:38
